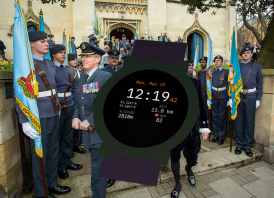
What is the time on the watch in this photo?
12:19
